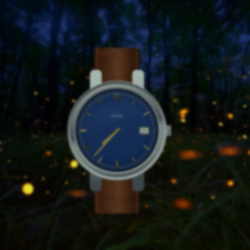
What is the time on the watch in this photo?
7:37
